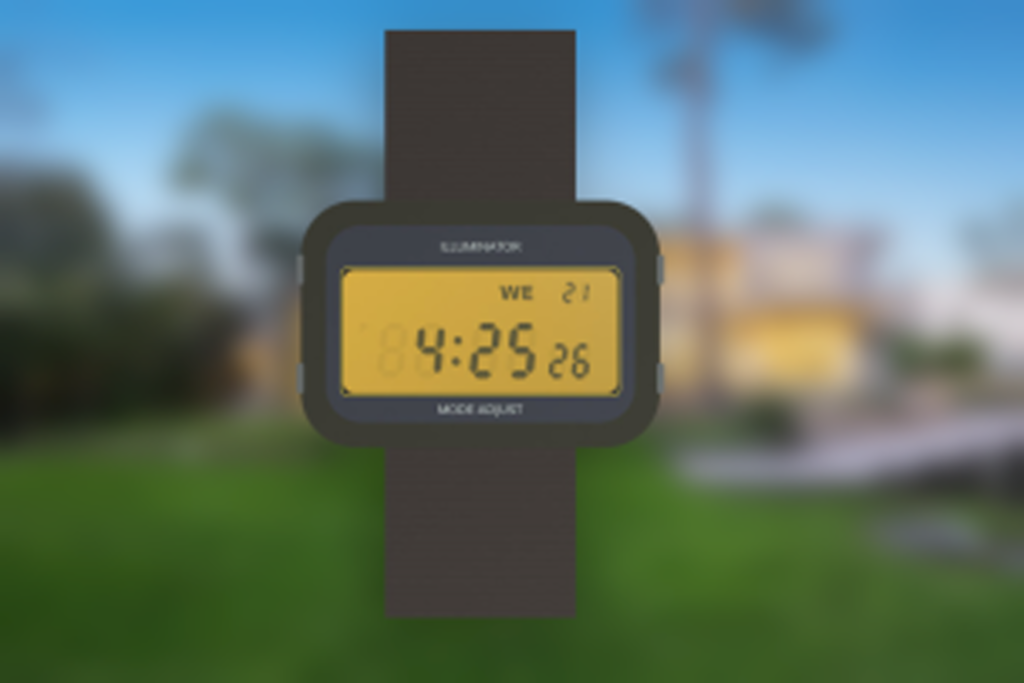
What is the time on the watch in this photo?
4:25:26
